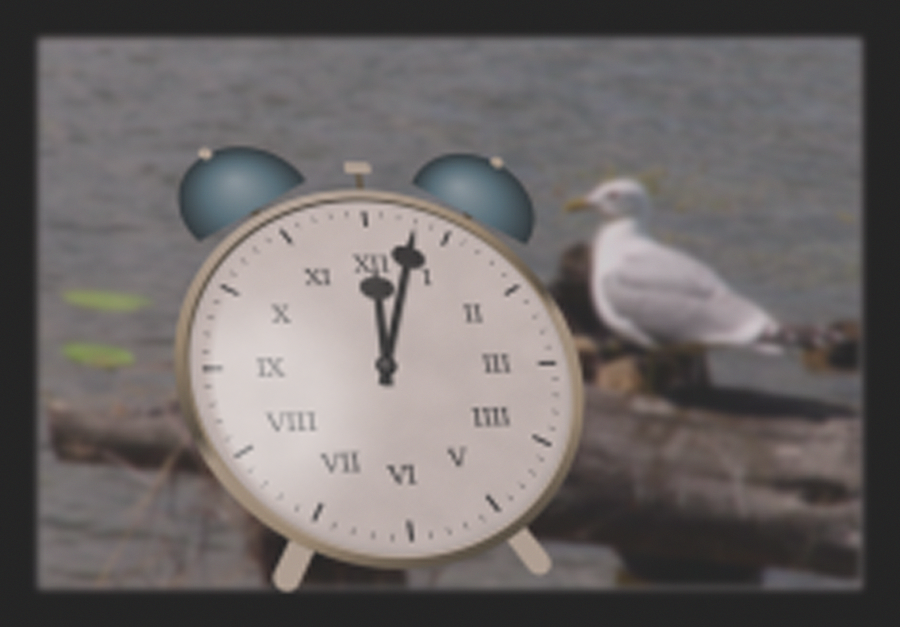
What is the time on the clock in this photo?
12:03
